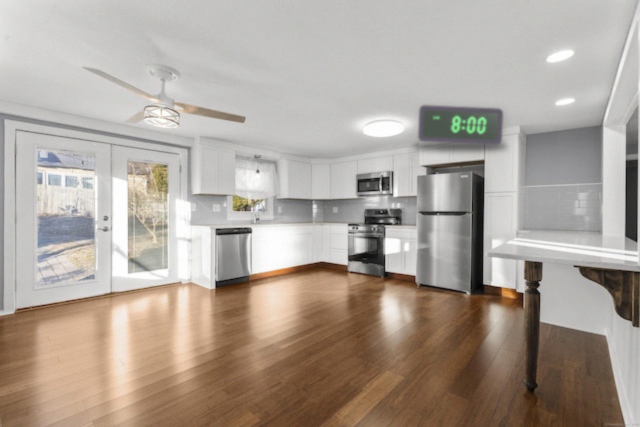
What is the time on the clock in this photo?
8:00
